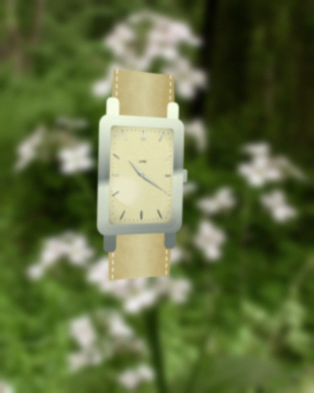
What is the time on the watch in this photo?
10:20
